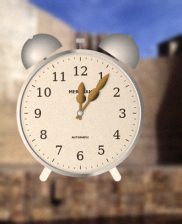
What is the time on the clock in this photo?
12:06
